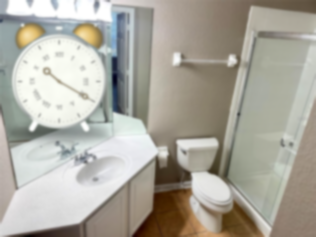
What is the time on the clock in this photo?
10:20
